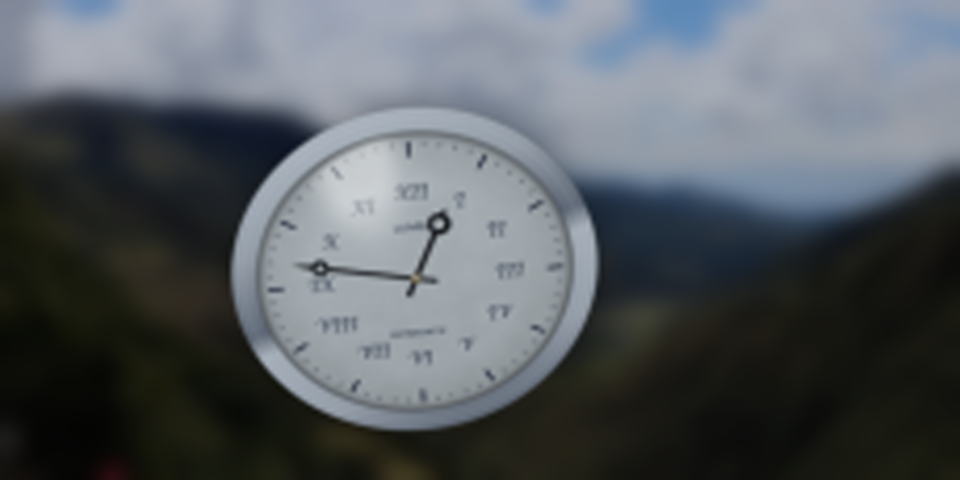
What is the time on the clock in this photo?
12:47
